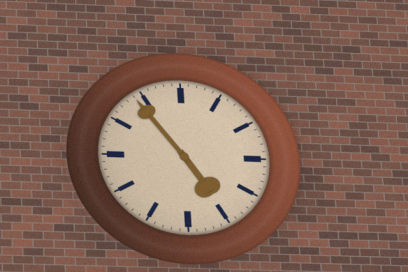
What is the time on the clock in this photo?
4:54
